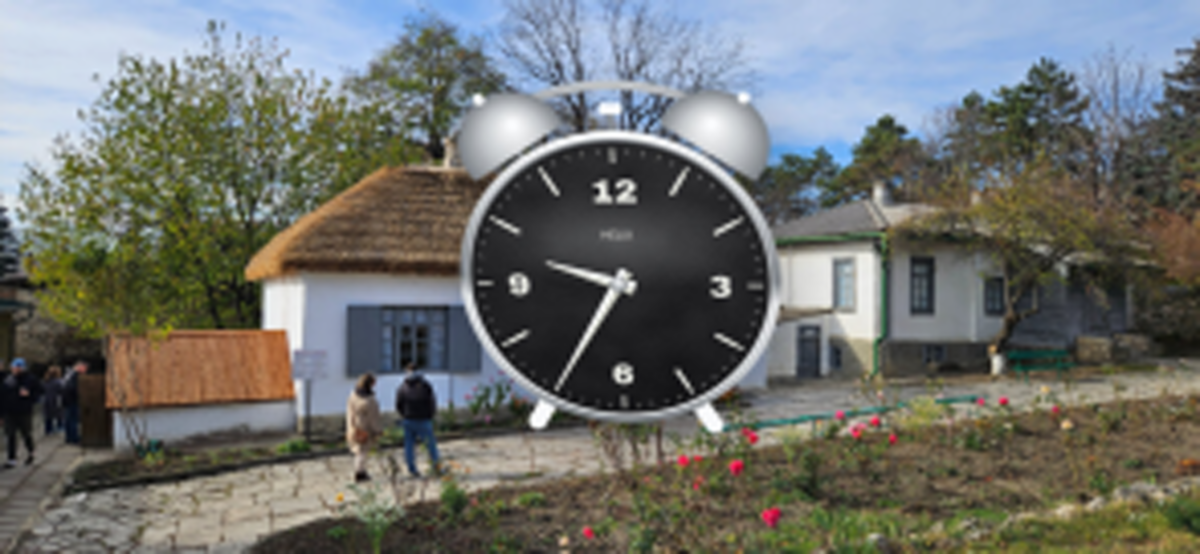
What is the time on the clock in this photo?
9:35
